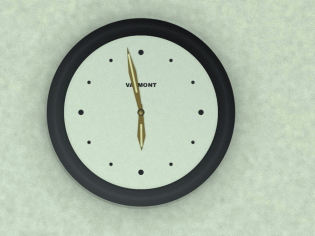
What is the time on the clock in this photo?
5:58
